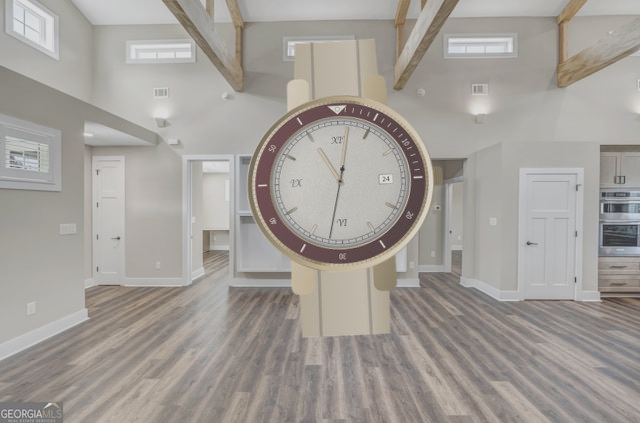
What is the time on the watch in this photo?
11:01:32
